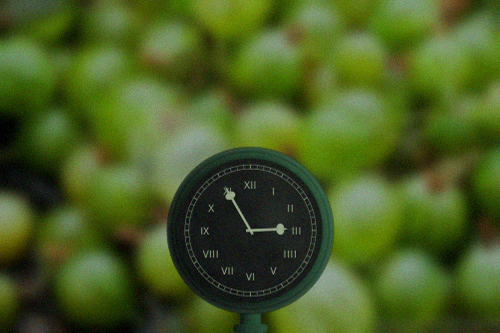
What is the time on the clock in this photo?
2:55
